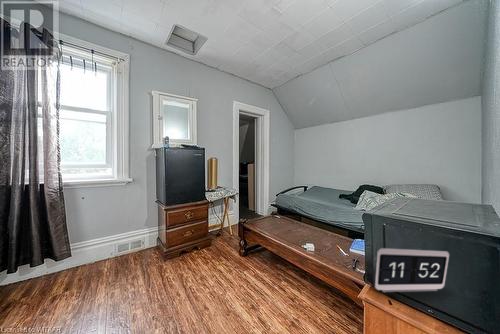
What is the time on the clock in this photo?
11:52
